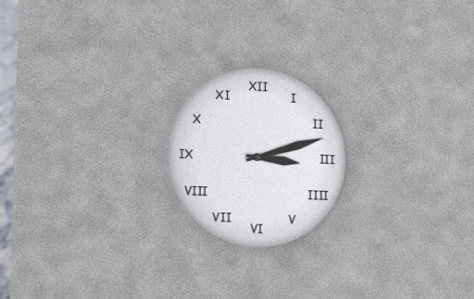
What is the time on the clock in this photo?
3:12
